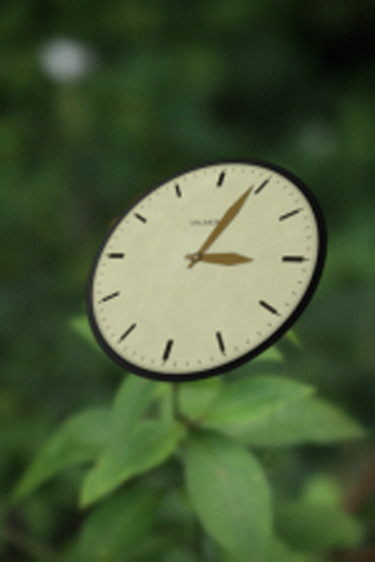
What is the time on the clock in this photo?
3:04
